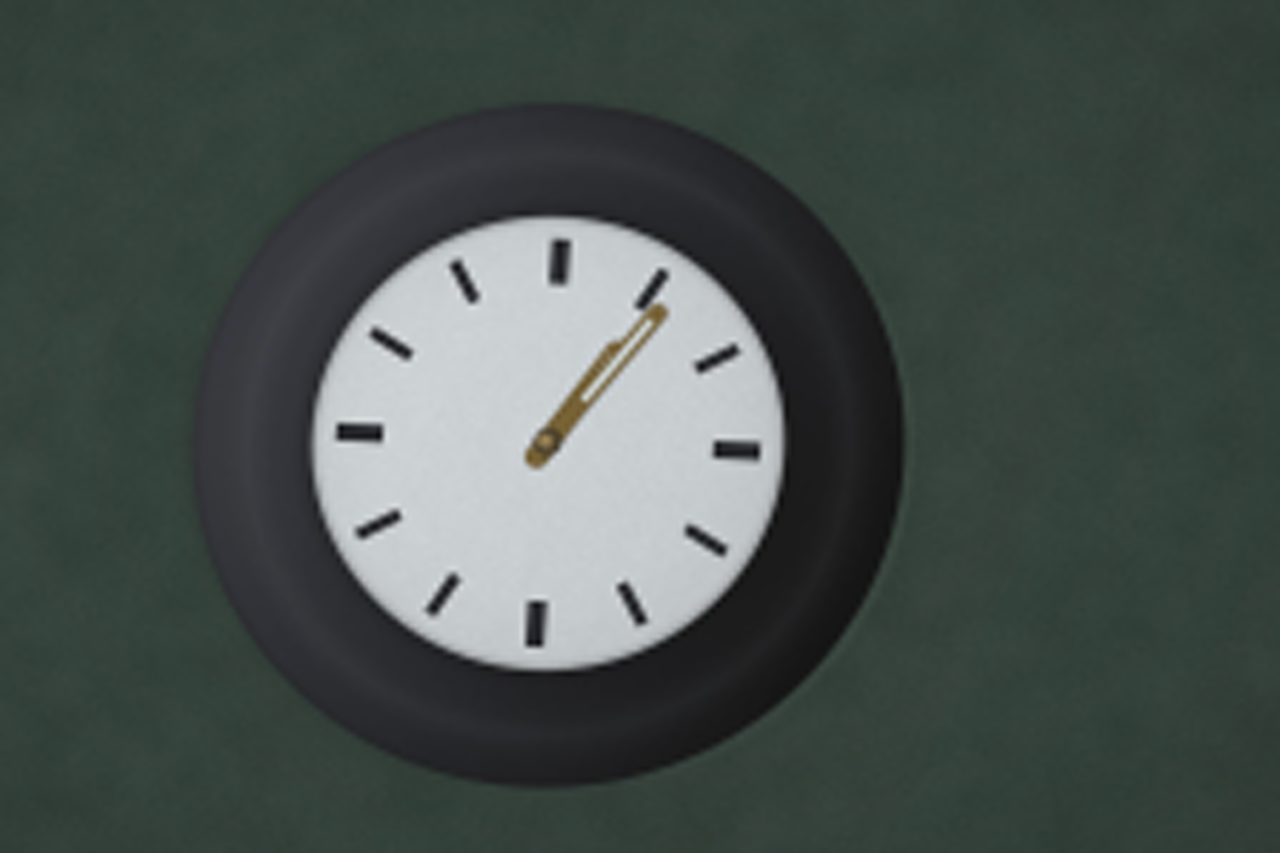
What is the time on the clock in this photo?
1:06
